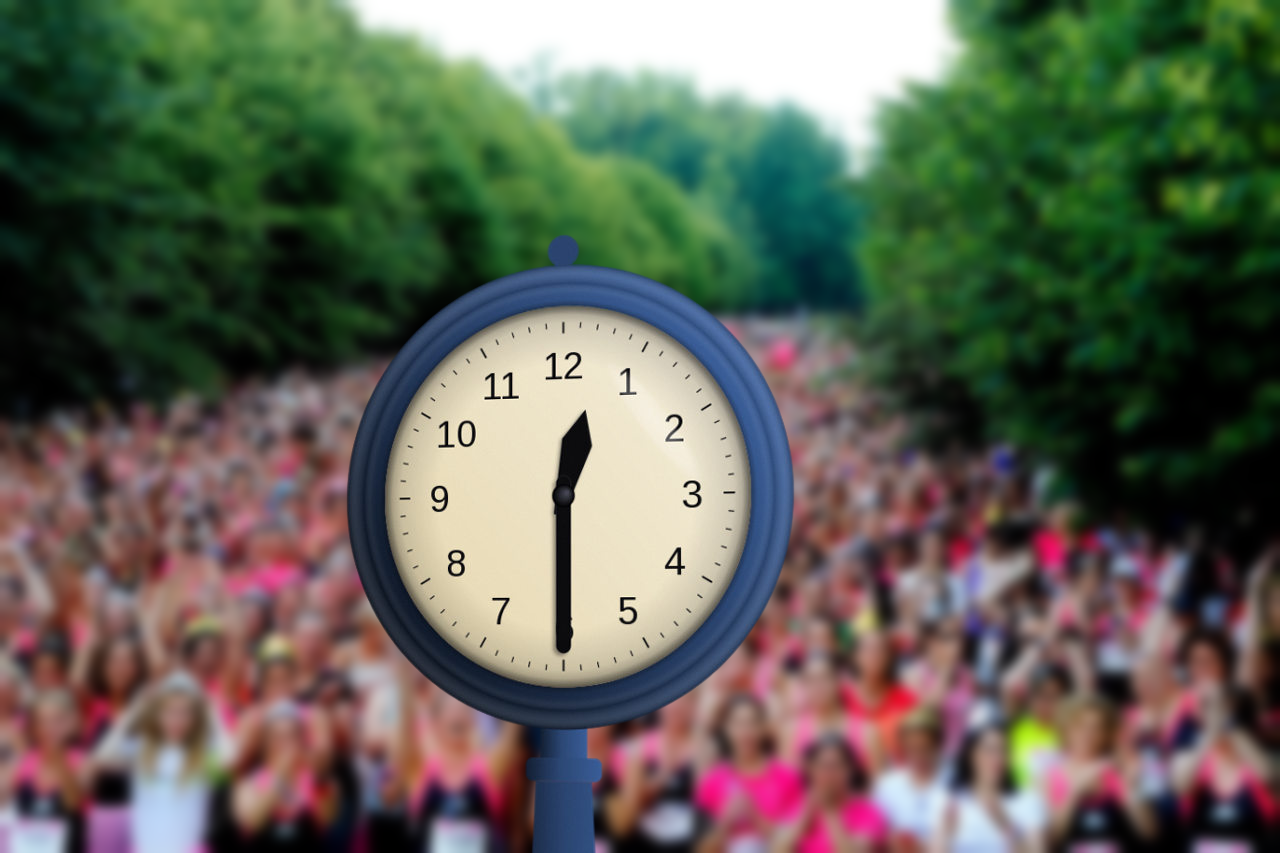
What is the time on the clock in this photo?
12:30
